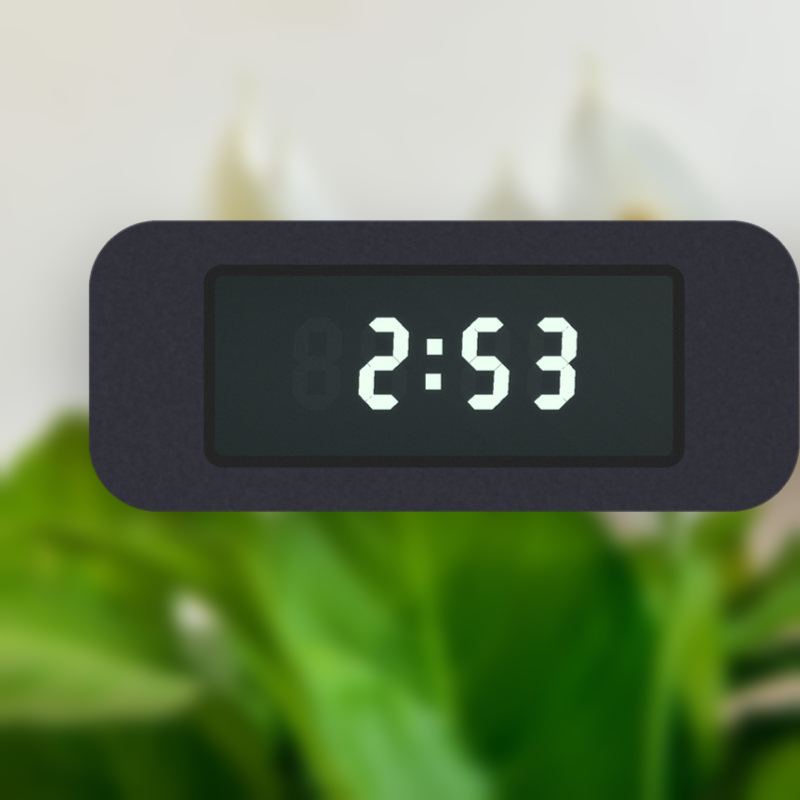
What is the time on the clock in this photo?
2:53
